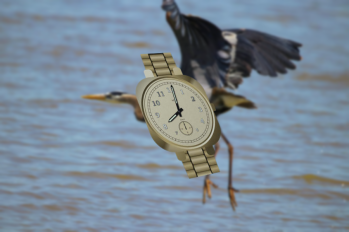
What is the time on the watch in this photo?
8:01
